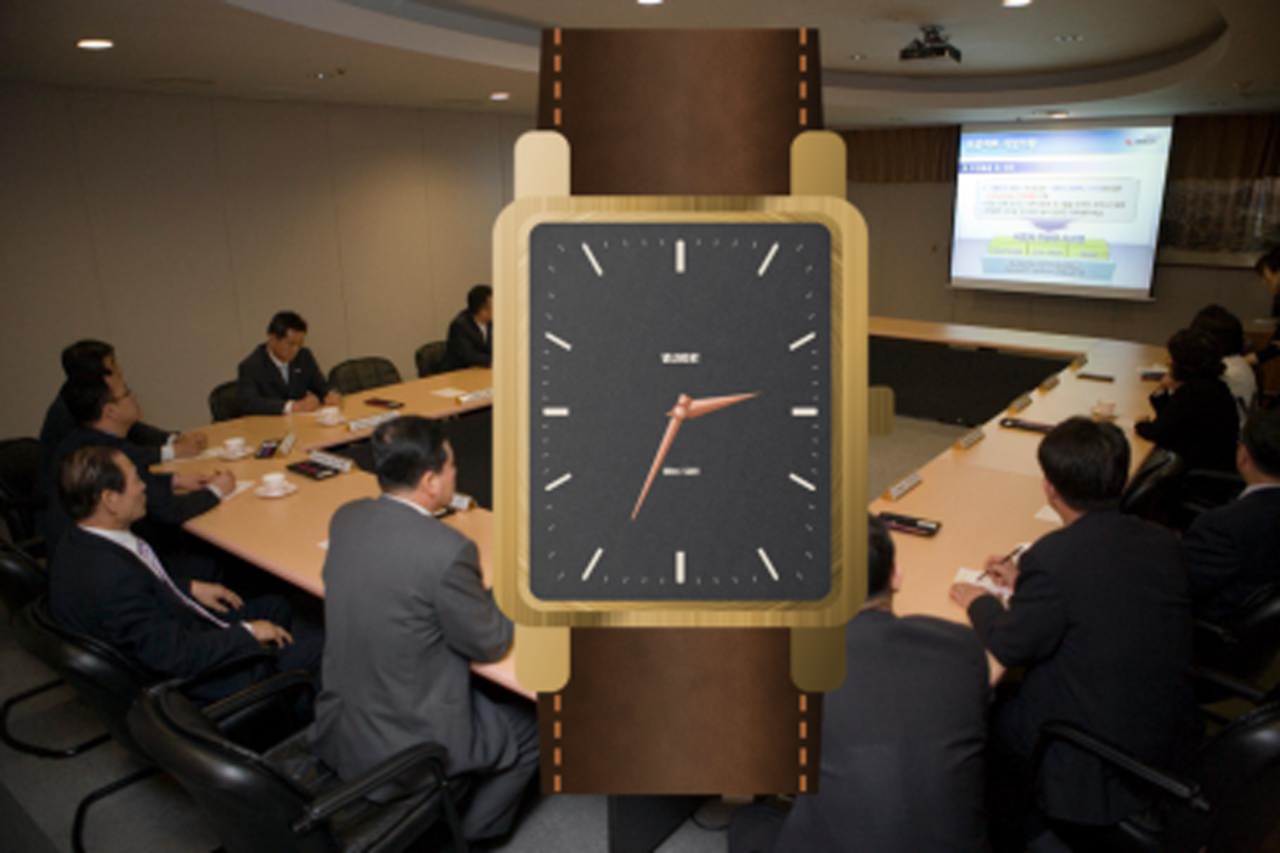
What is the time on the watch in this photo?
2:34
